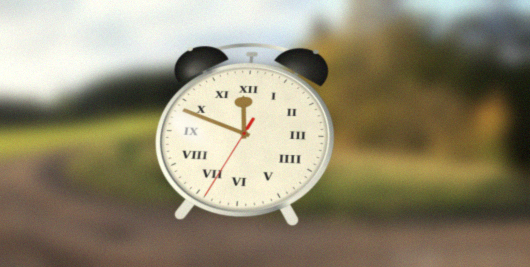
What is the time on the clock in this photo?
11:48:34
